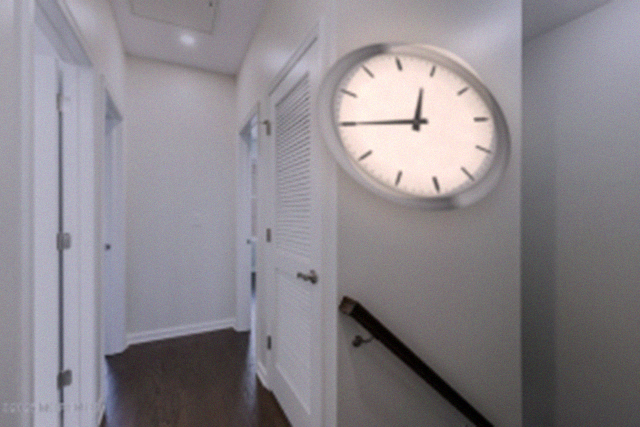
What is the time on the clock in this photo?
12:45
